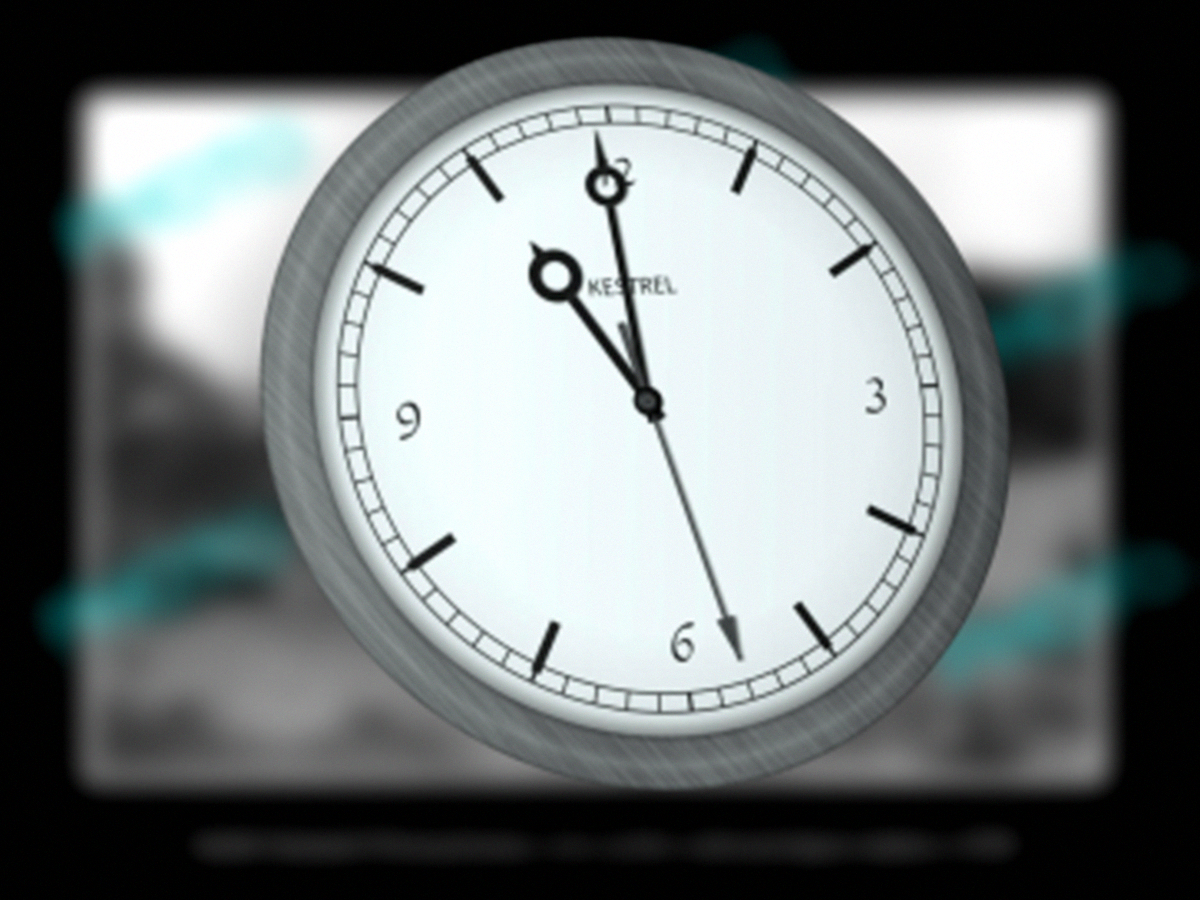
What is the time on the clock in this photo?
10:59:28
